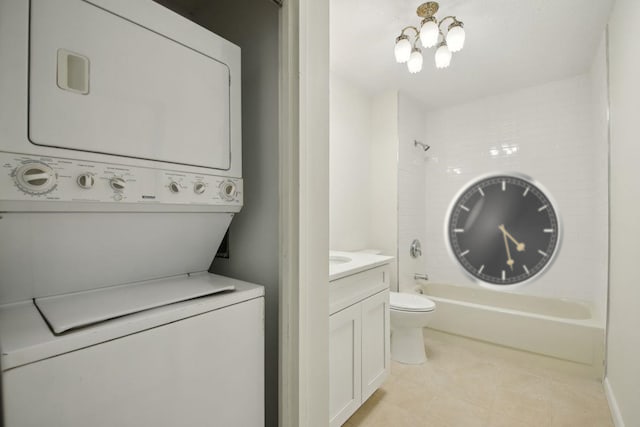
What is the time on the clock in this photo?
4:28
